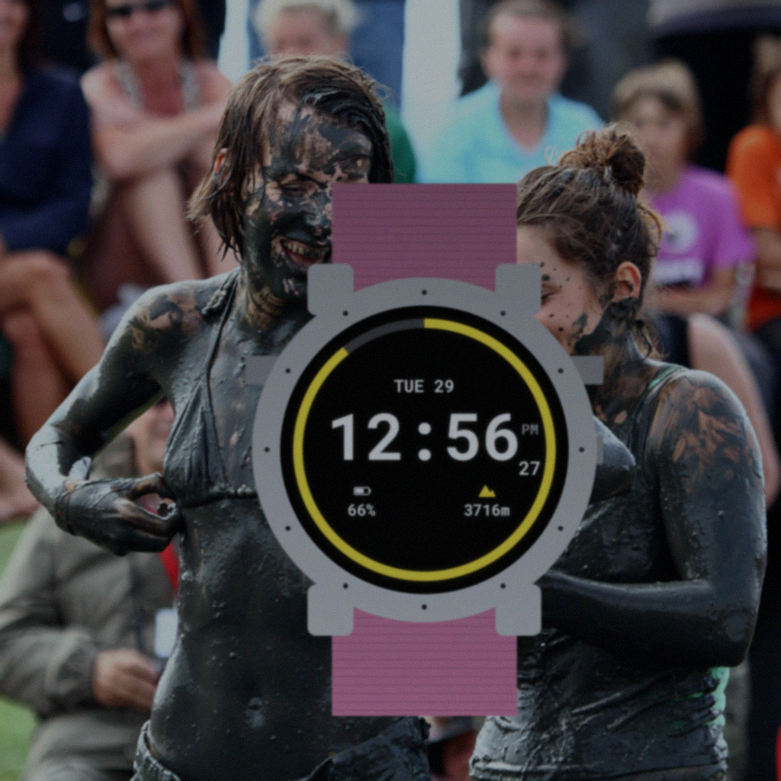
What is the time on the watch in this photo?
12:56:27
